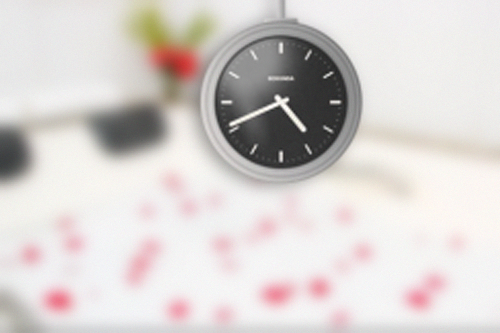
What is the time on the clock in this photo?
4:41
